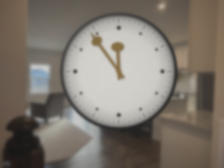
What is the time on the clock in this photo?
11:54
